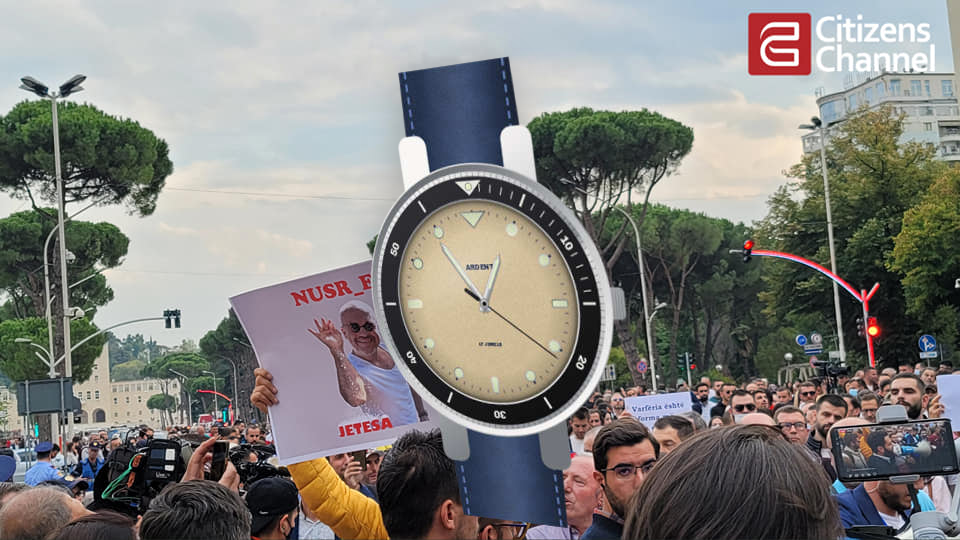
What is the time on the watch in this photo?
12:54:21
